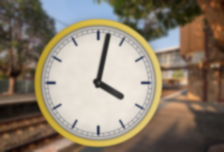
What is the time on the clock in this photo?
4:02
